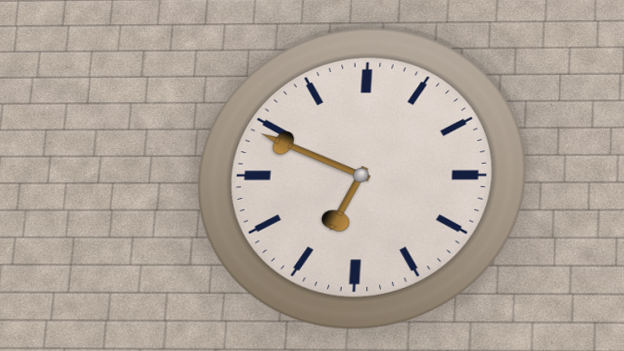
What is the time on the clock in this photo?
6:49
